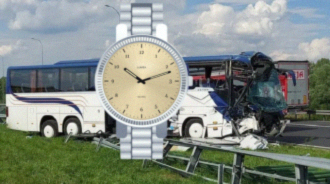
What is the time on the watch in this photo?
10:12
